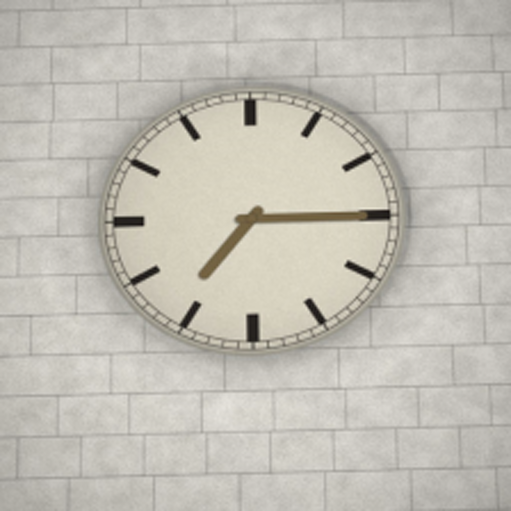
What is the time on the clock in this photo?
7:15
